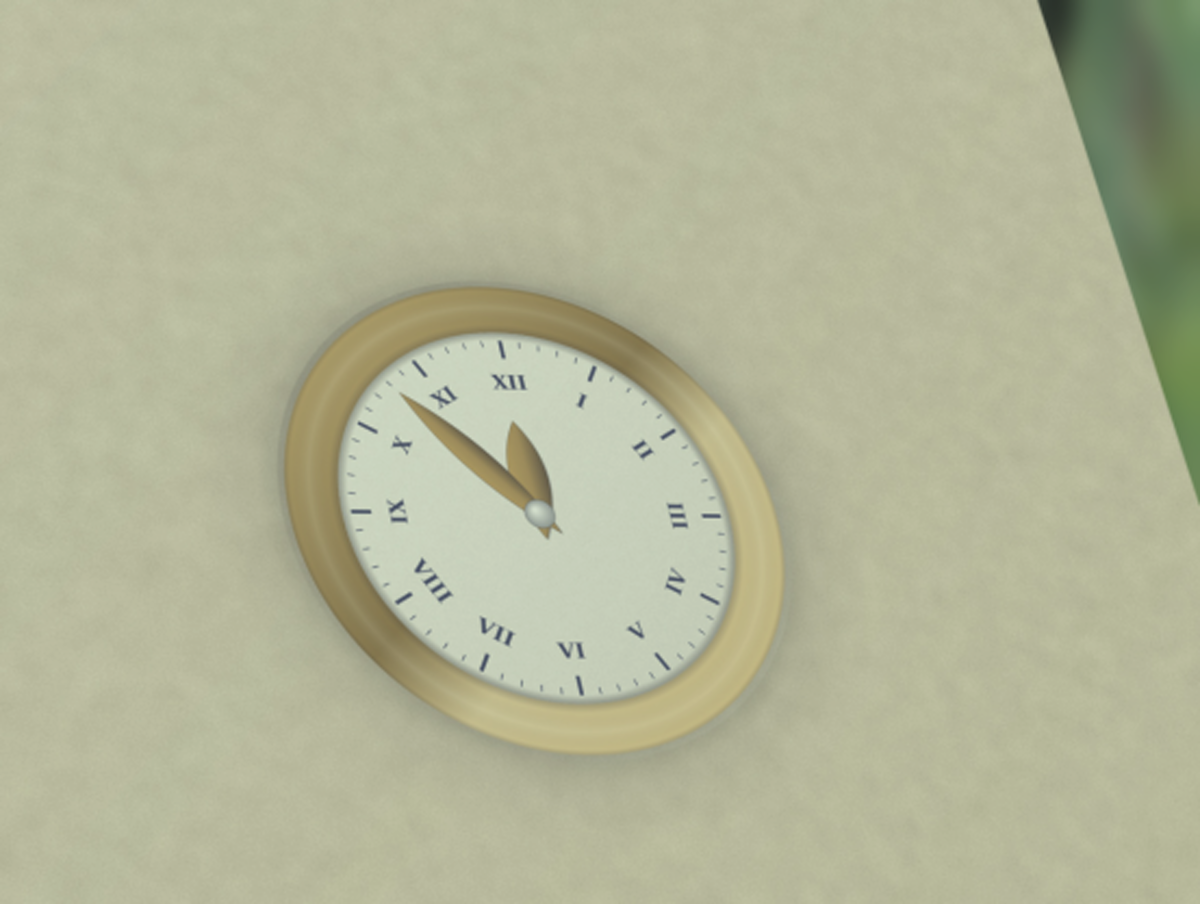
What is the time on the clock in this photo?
11:53
